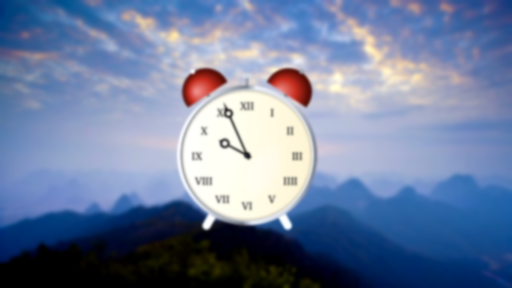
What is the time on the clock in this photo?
9:56
